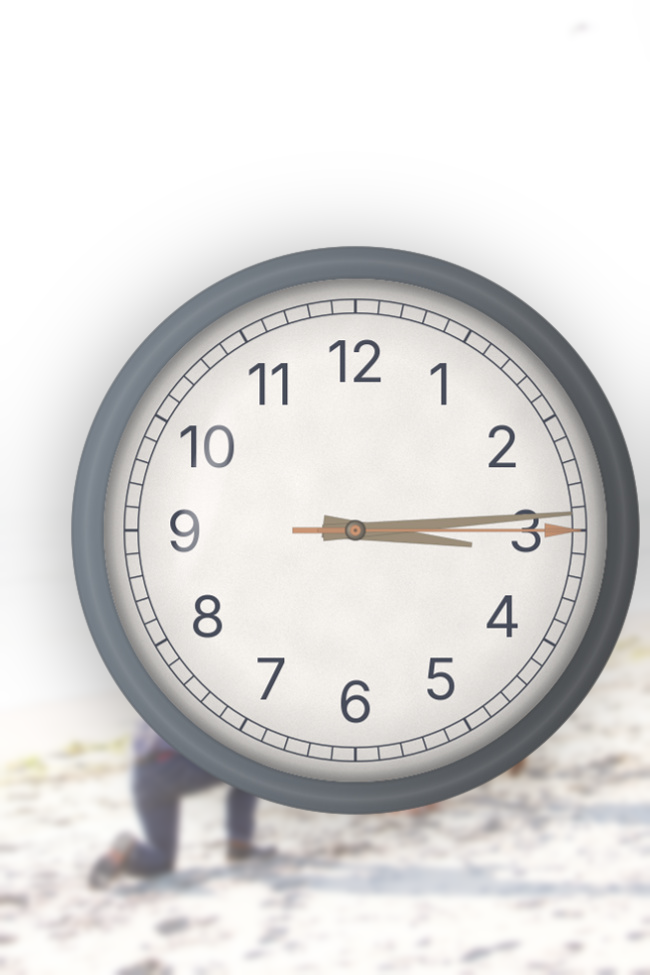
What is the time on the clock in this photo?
3:14:15
